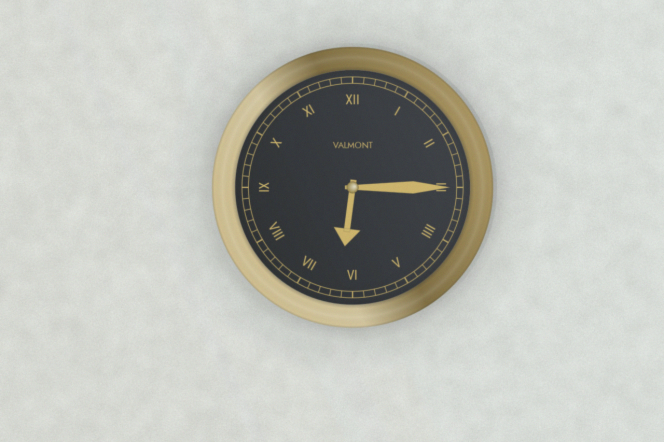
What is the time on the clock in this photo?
6:15
